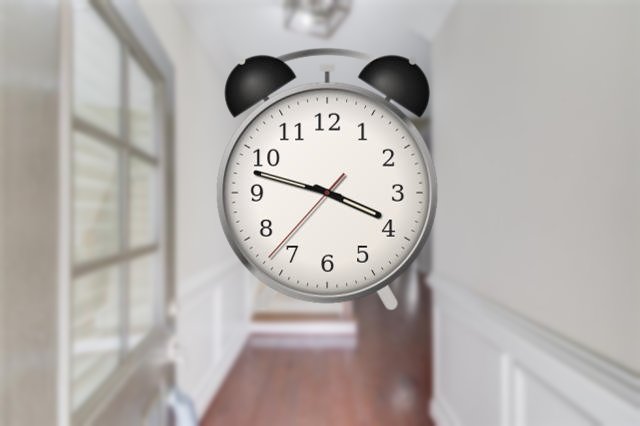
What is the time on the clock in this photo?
3:47:37
